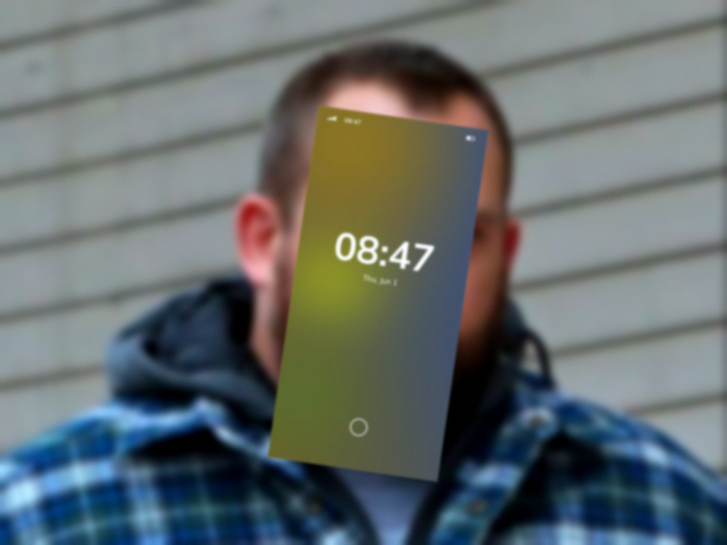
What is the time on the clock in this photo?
8:47
